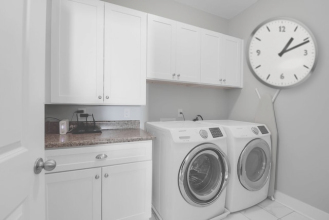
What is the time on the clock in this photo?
1:11
